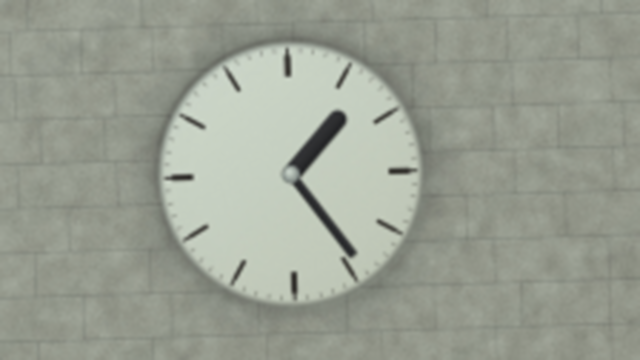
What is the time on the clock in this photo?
1:24
